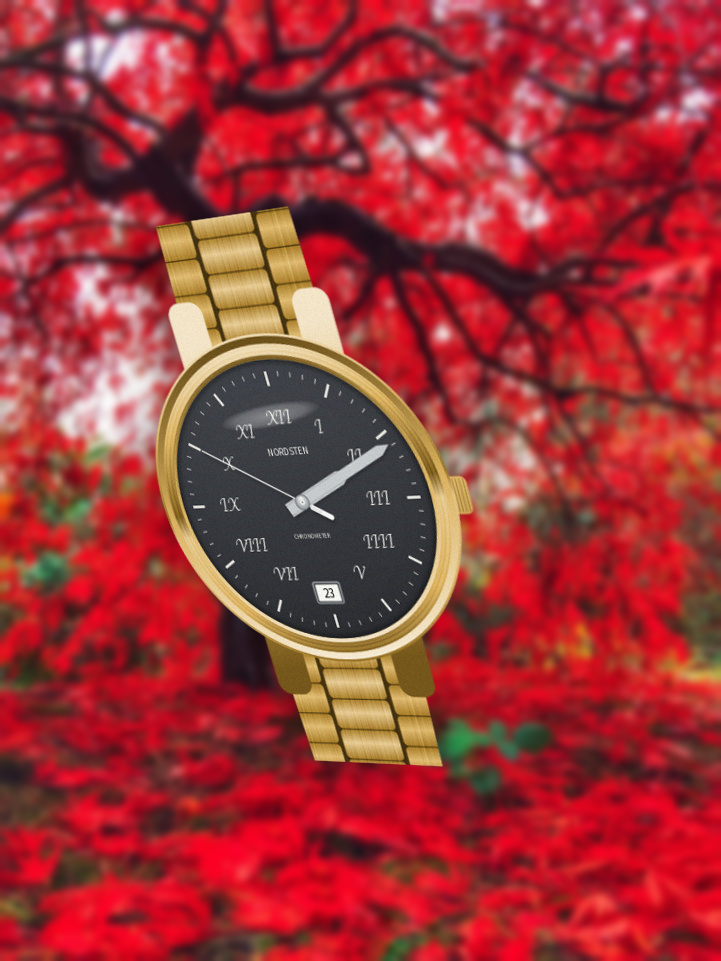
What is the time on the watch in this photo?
2:10:50
